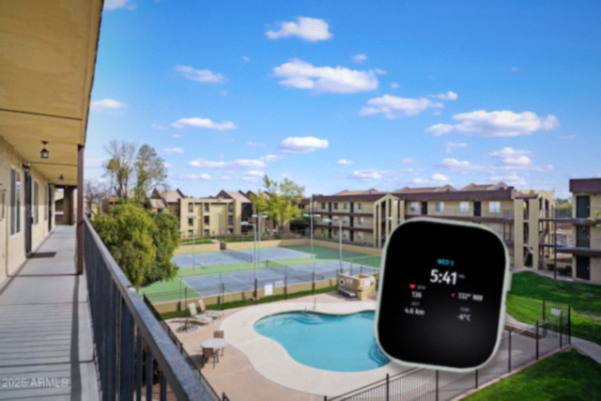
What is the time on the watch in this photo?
5:41
